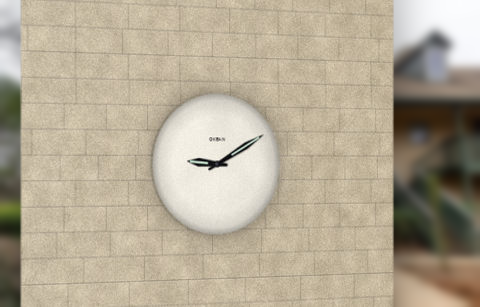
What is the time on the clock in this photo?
9:10
